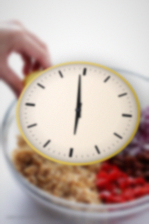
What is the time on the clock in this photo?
5:59
